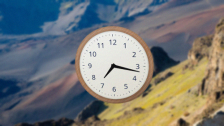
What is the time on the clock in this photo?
7:17
